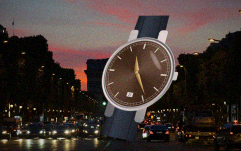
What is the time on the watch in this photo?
11:24
